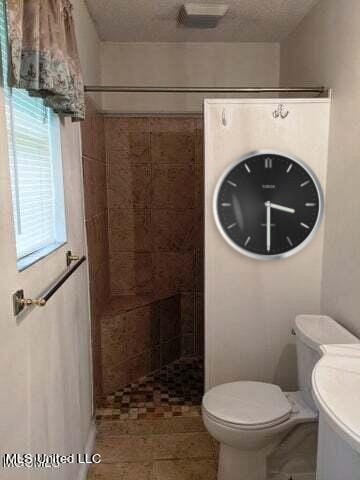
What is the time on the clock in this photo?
3:30
